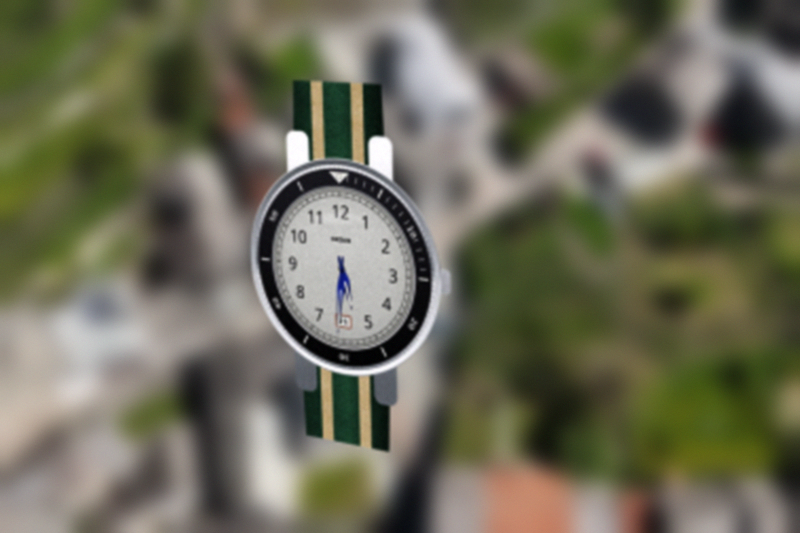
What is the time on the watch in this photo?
5:31
